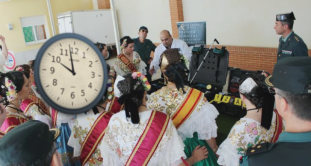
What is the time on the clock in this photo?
9:58
